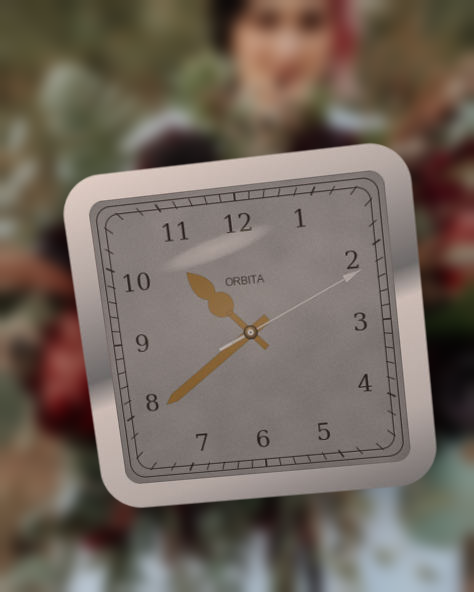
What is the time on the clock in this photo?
10:39:11
